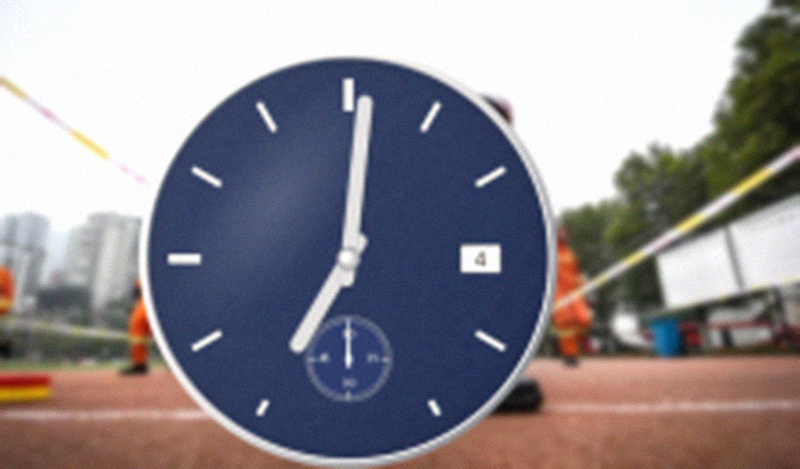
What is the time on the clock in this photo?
7:01
